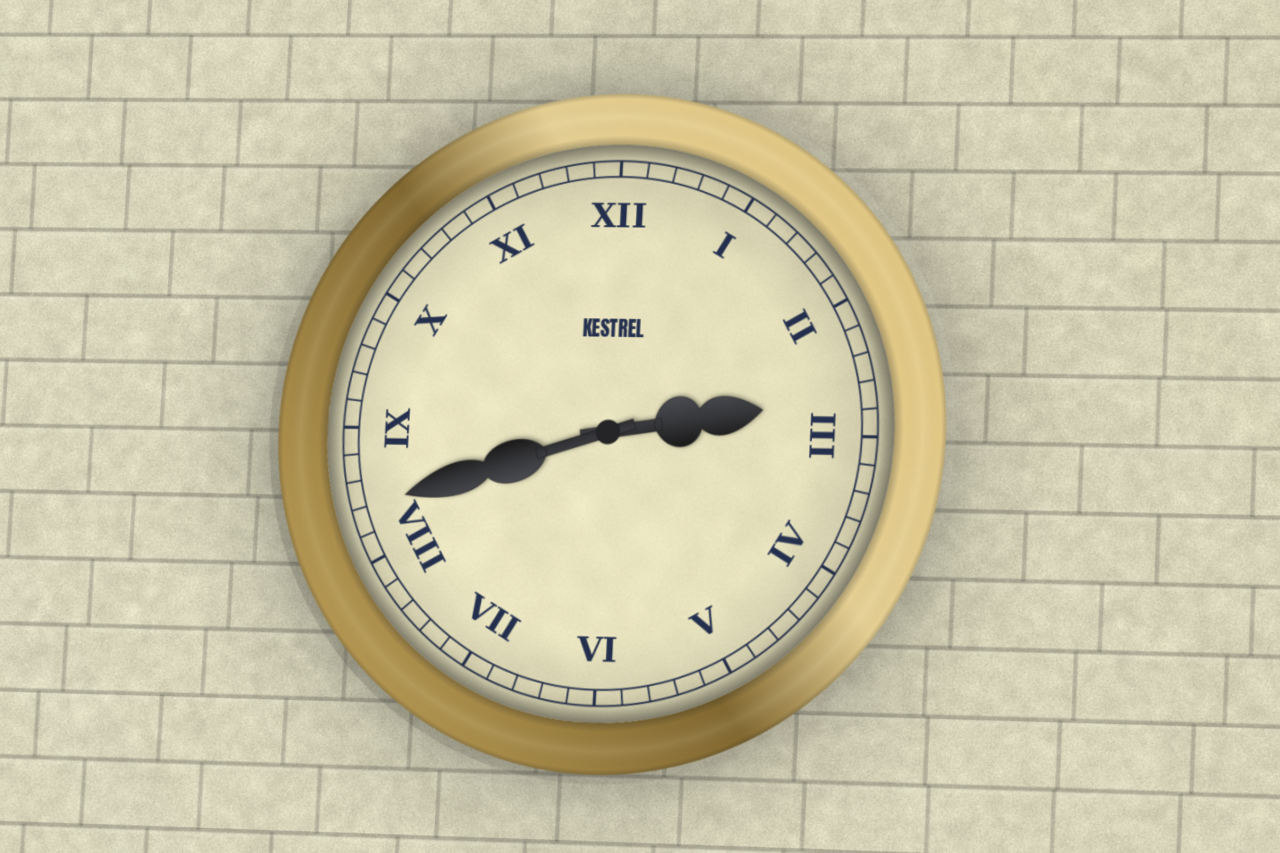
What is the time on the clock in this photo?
2:42
